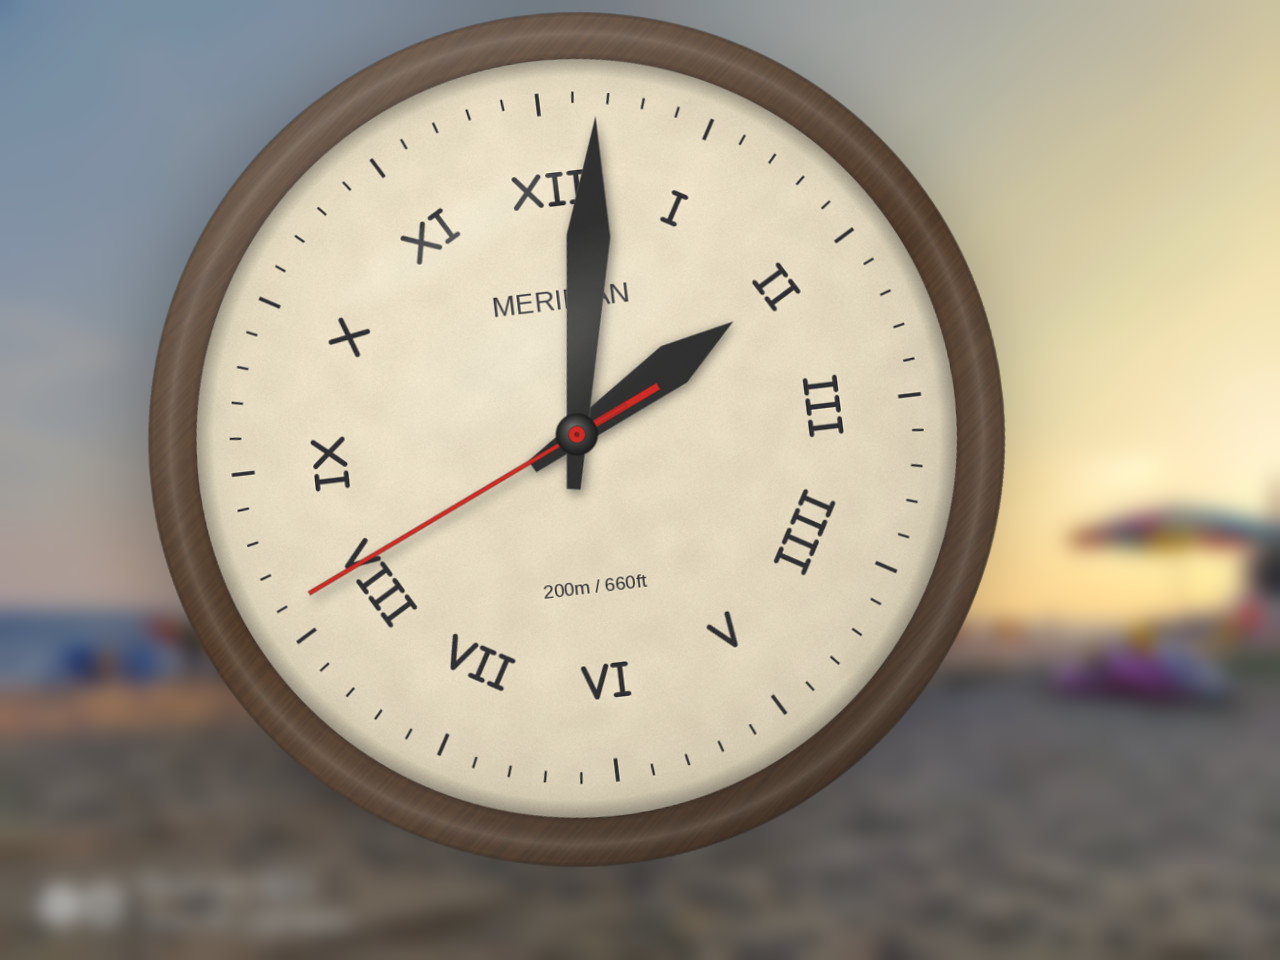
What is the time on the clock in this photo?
2:01:41
